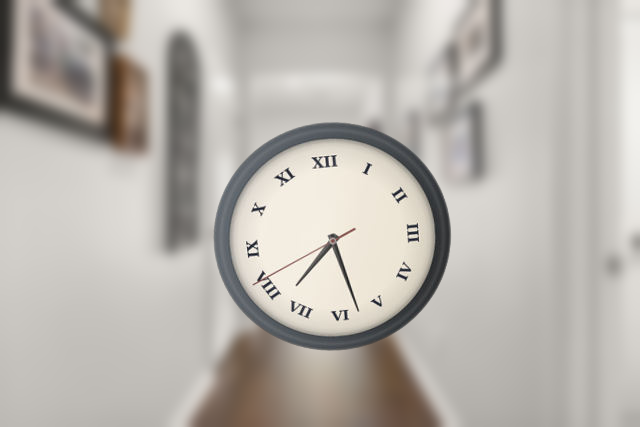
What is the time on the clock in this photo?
7:27:41
